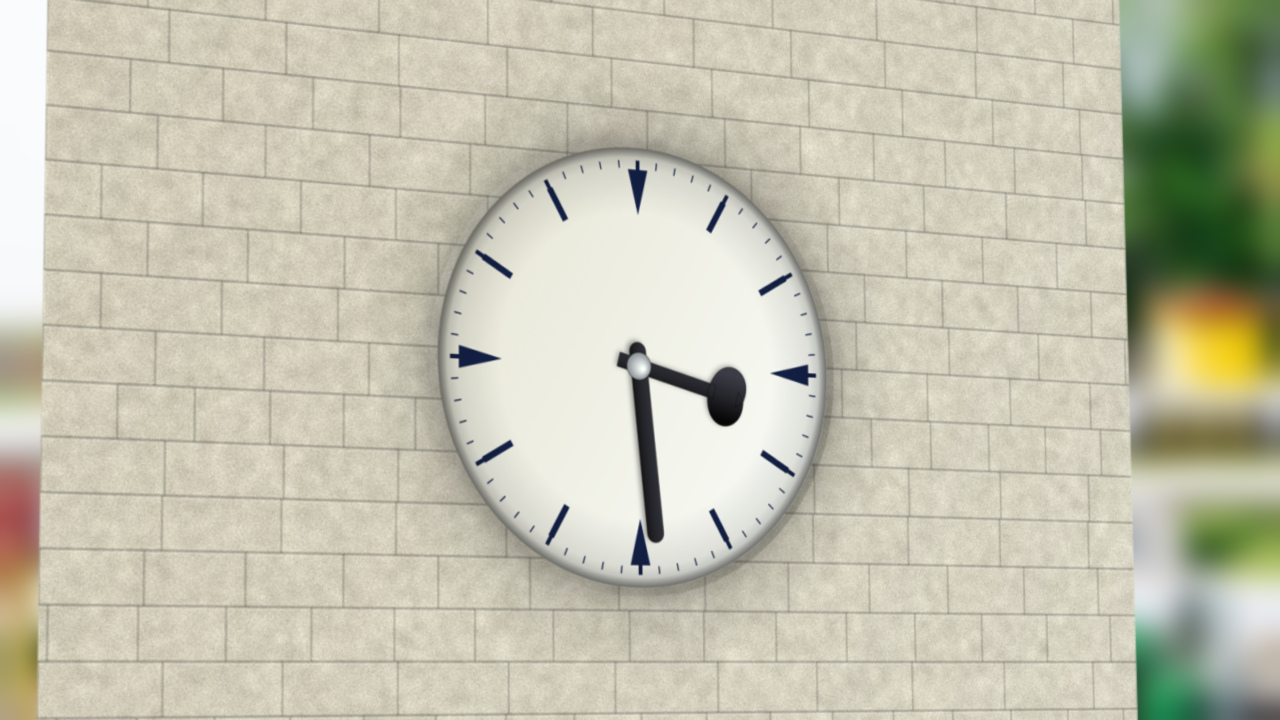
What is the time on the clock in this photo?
3:29
